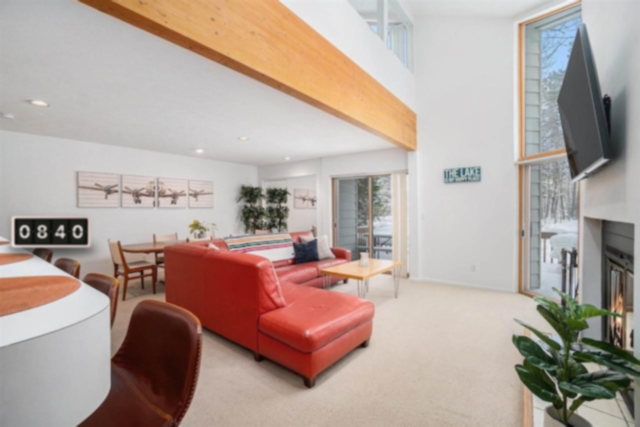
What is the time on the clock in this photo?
8:40
